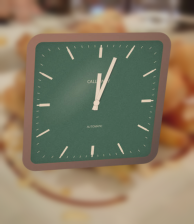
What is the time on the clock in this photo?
12:03
